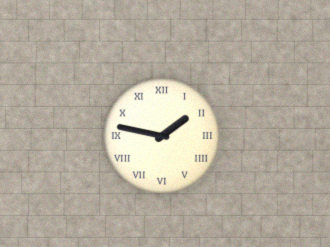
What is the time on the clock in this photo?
1:47
